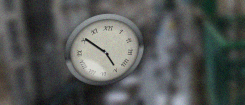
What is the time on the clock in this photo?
4:51
